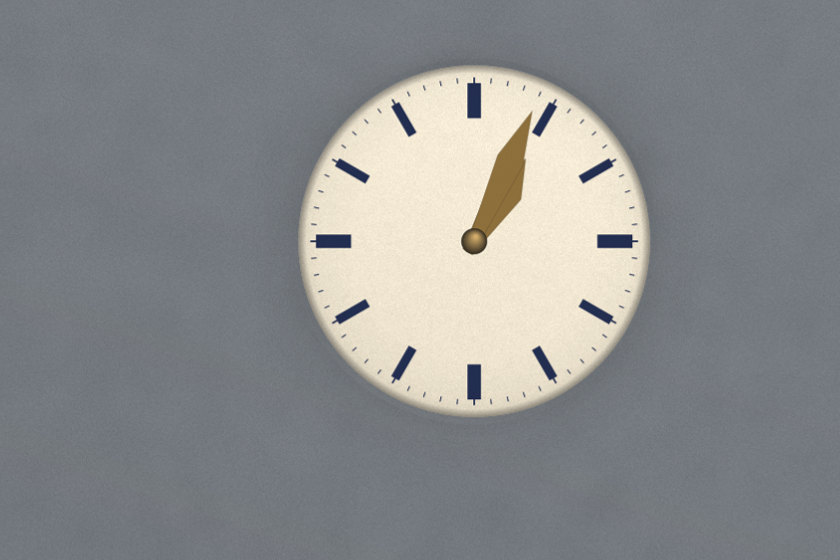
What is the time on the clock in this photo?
1:04
